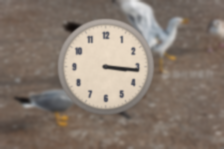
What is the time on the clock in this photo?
3:16
